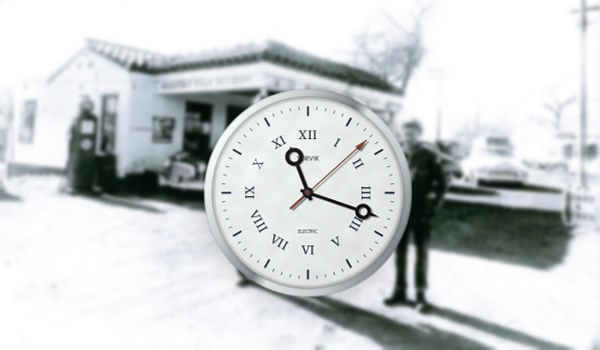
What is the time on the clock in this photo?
11:18:08
